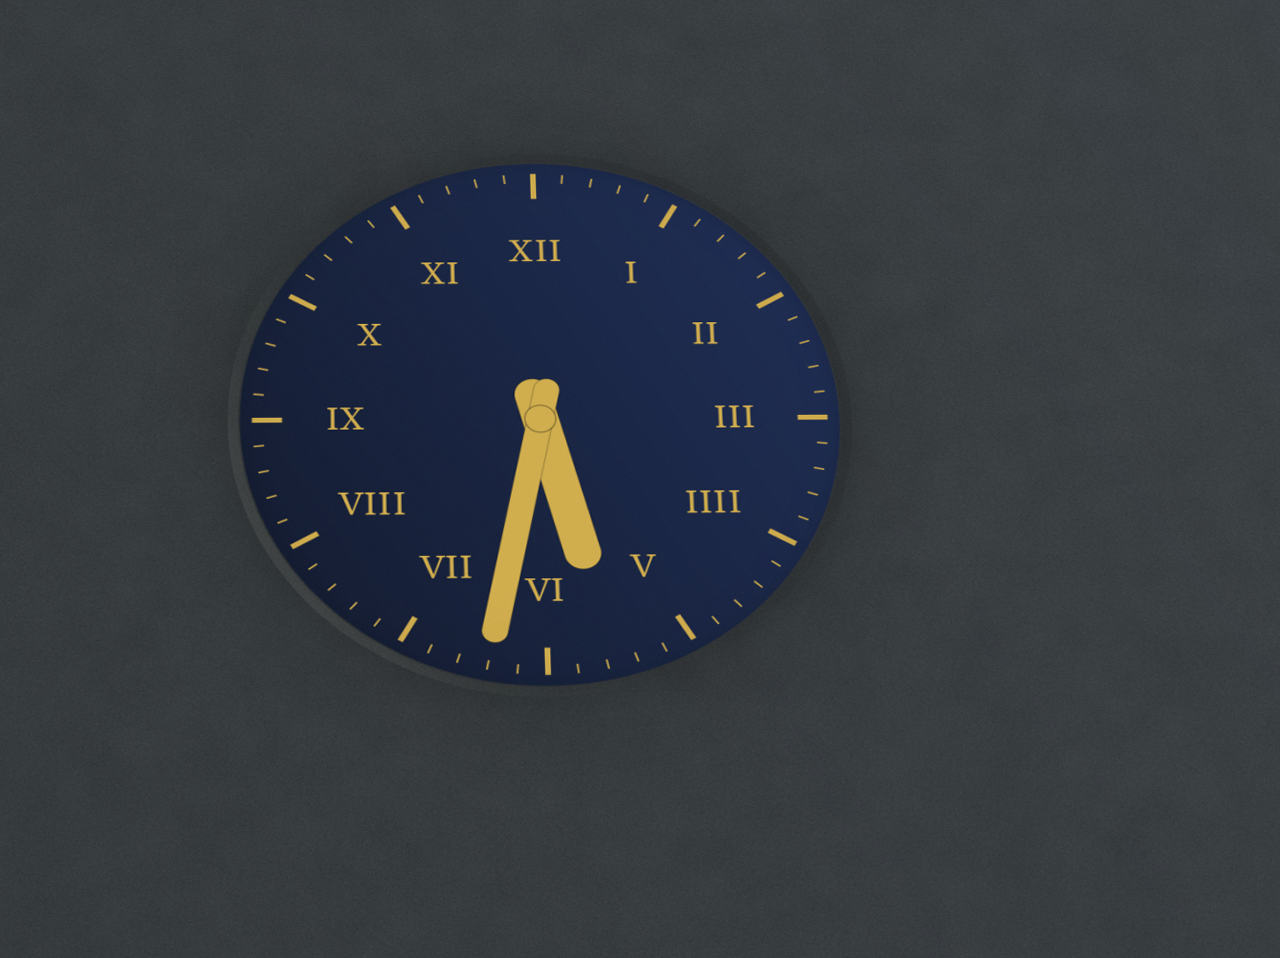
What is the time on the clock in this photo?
5:32
